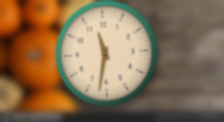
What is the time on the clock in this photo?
11:32
